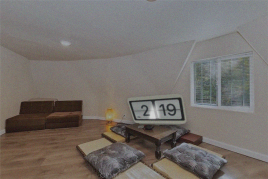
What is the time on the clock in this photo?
2:19
